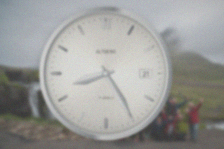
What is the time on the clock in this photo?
8:25
